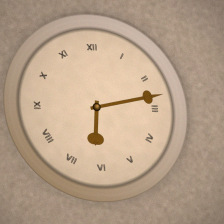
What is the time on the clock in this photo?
6:13
